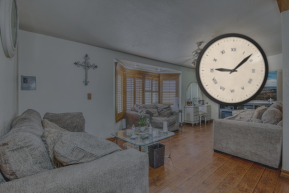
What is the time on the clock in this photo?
9:08
